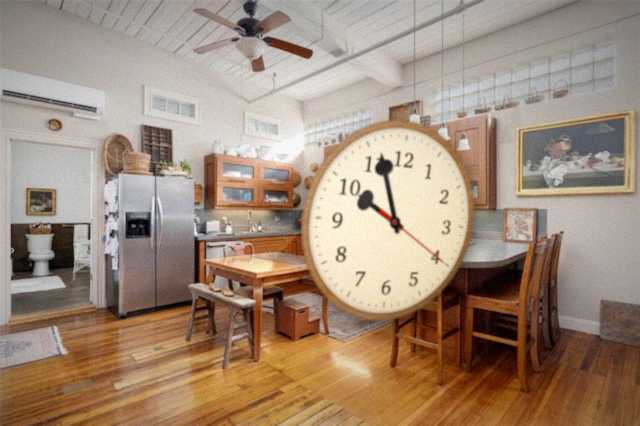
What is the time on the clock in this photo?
9:56:20
